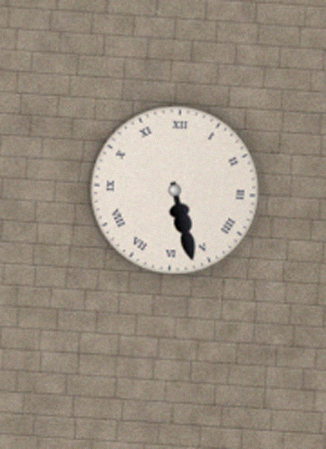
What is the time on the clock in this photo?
5:27
